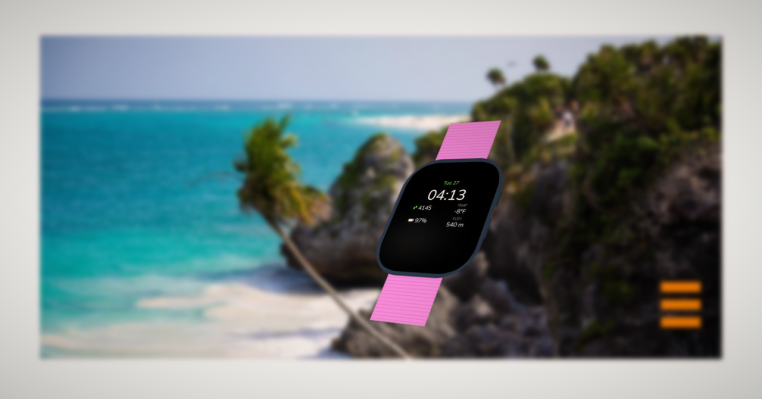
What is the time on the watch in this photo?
4:13
